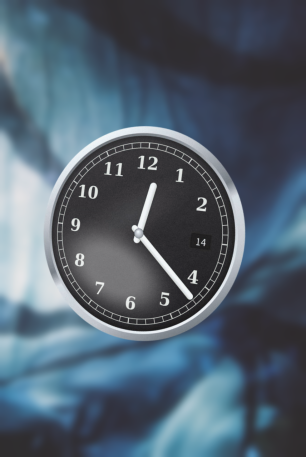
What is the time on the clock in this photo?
12:22
